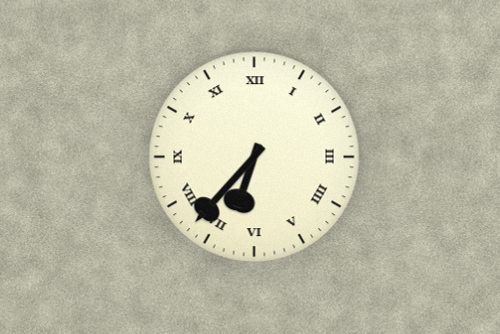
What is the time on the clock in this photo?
6:37
